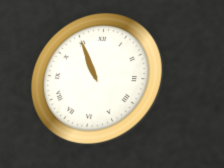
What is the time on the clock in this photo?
10:55
